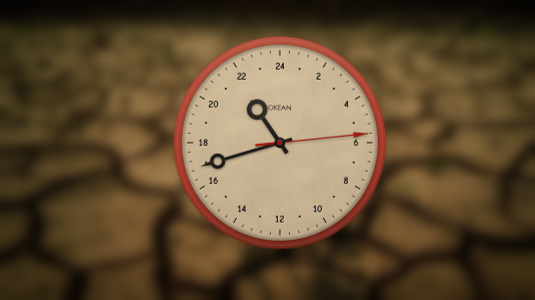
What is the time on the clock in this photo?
21:42:14
